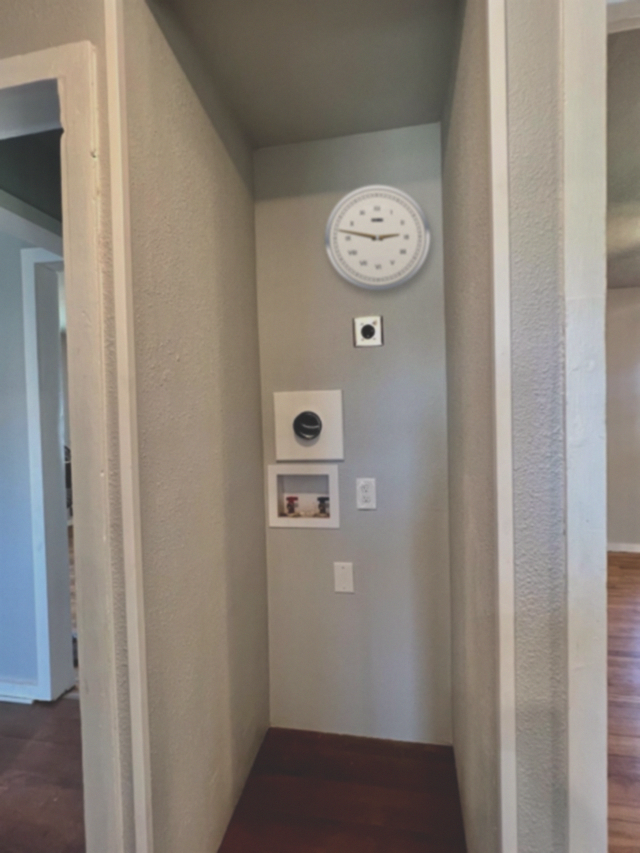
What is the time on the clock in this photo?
2:47
